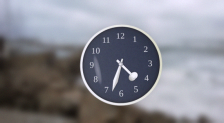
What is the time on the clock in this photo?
4:33
